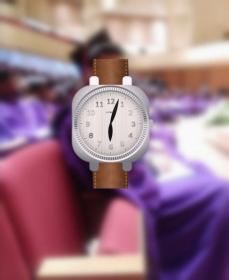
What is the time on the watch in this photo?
6:03
